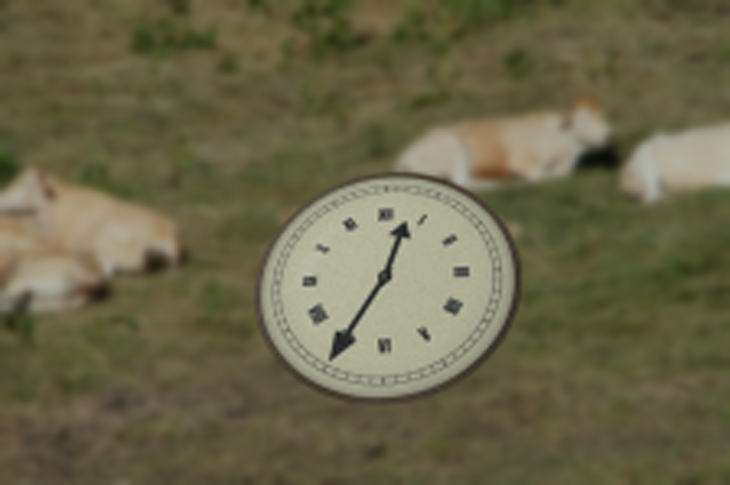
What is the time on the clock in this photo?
12:35
